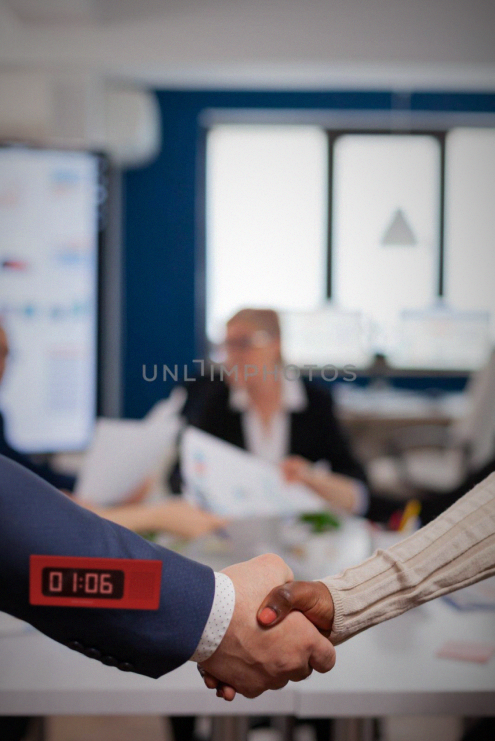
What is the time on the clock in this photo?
1:06
